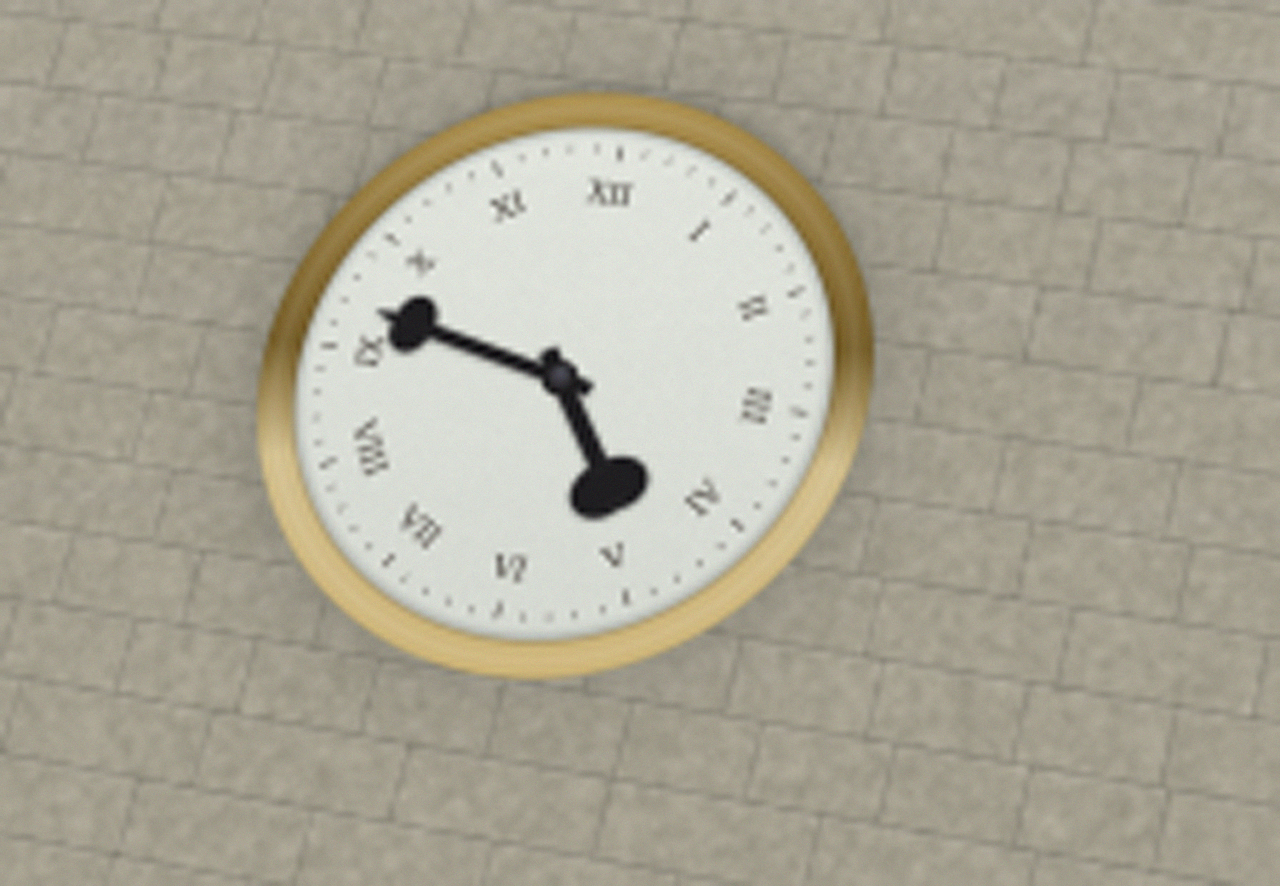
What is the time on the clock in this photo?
4:47
